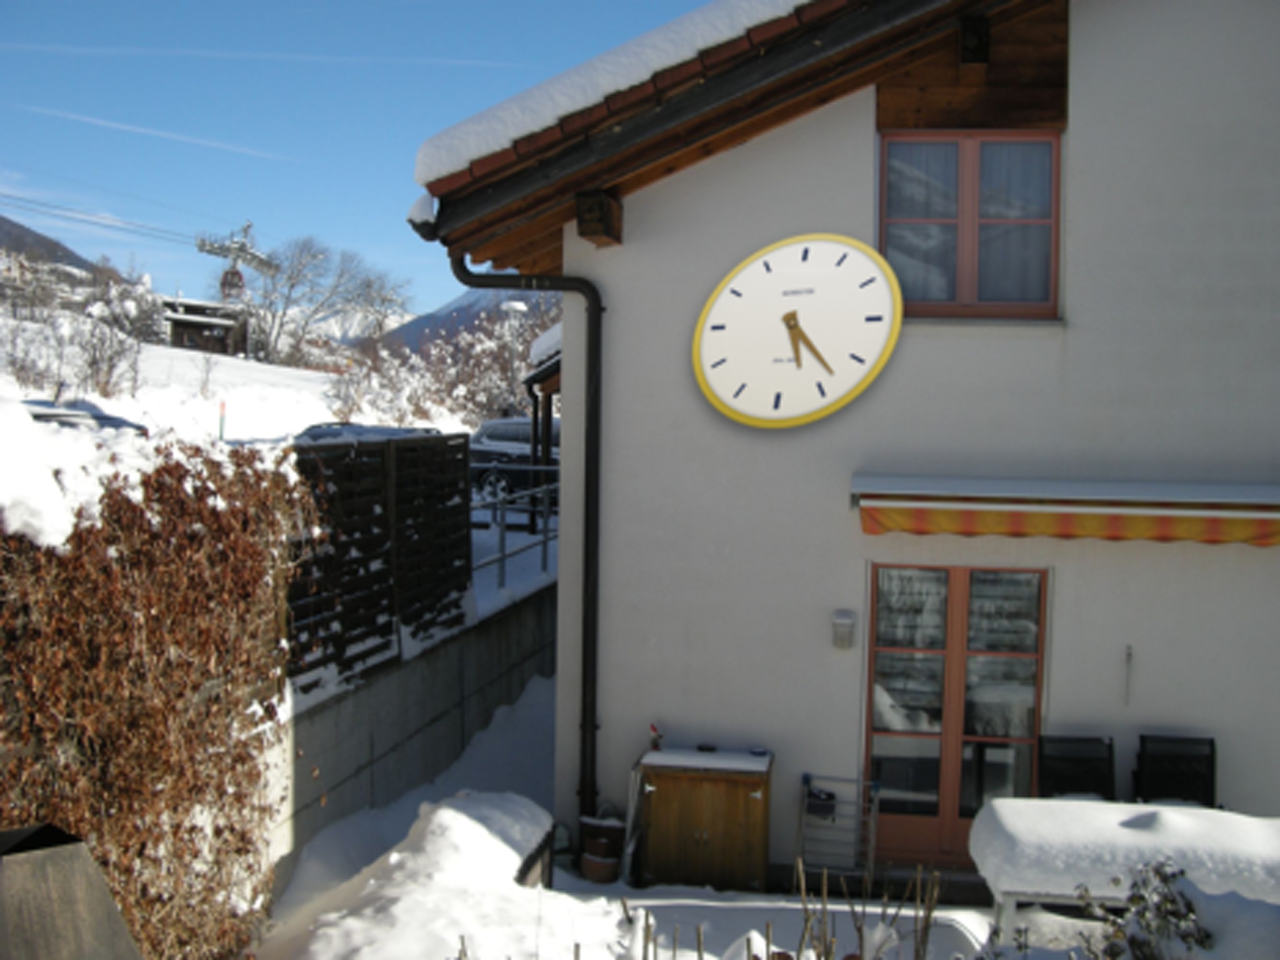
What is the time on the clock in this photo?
5:23
